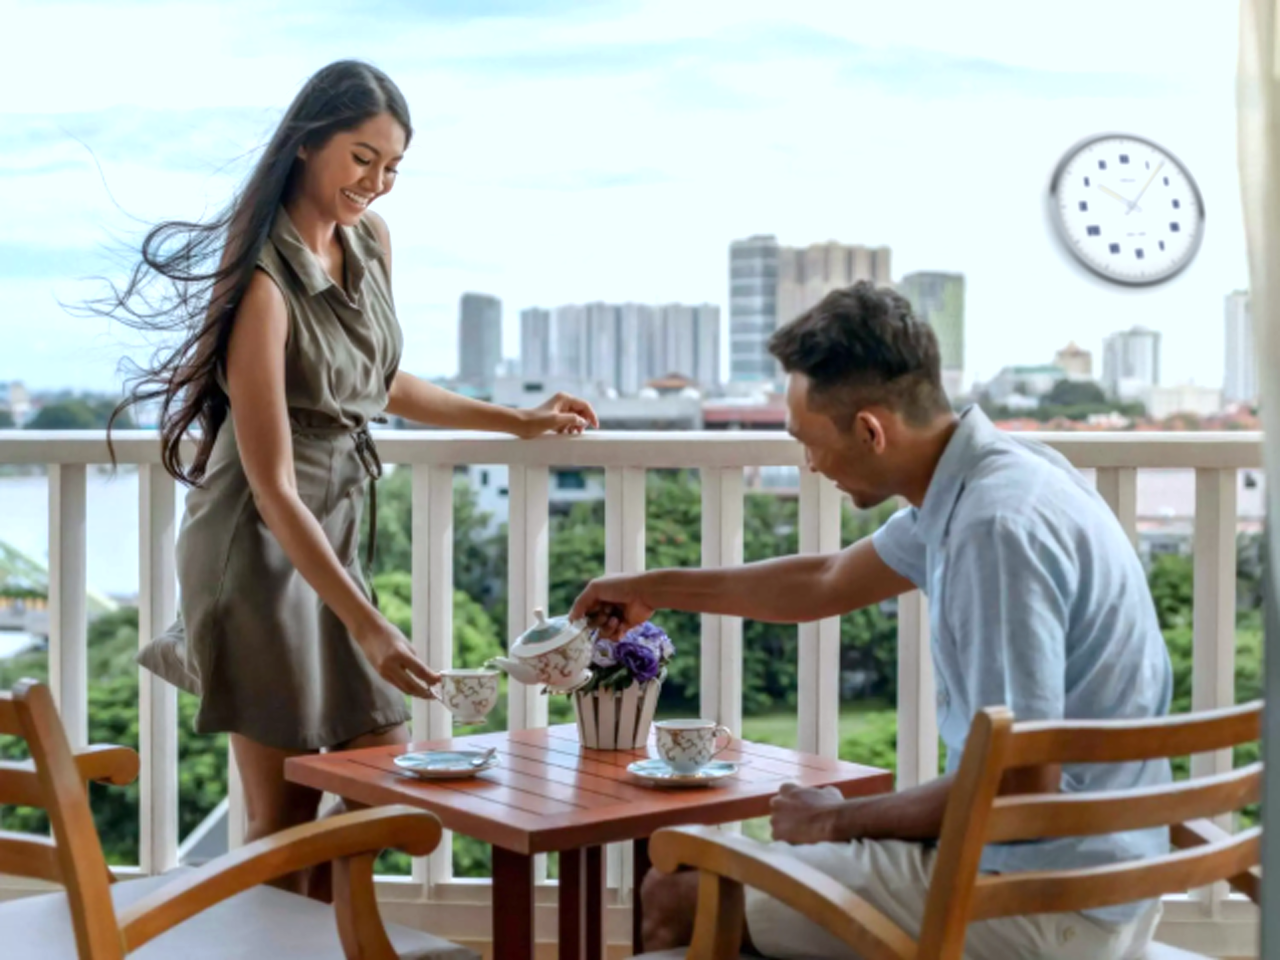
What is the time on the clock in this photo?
10:07
